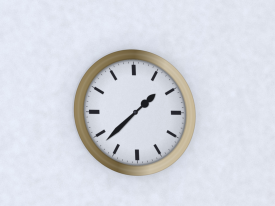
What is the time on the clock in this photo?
1:38
